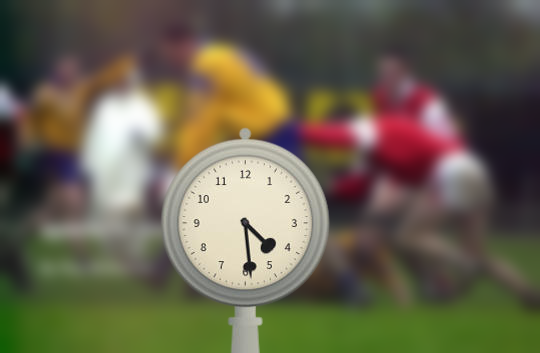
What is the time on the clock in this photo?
4:29
